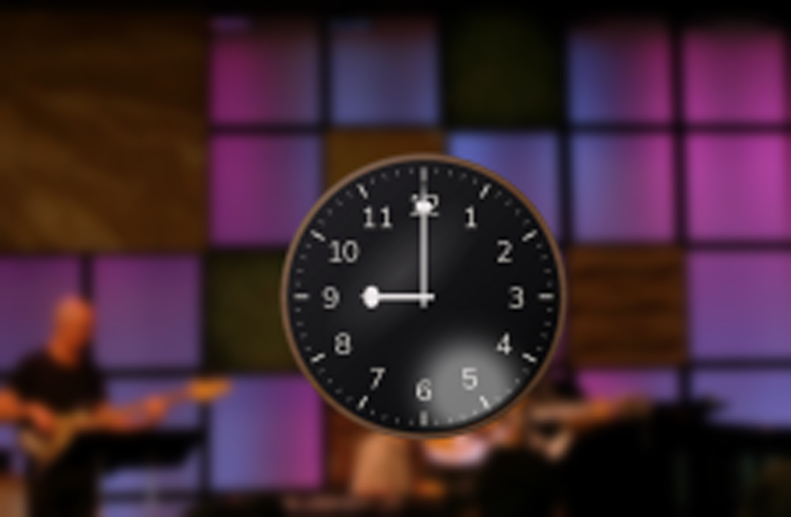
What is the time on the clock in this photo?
9:00
